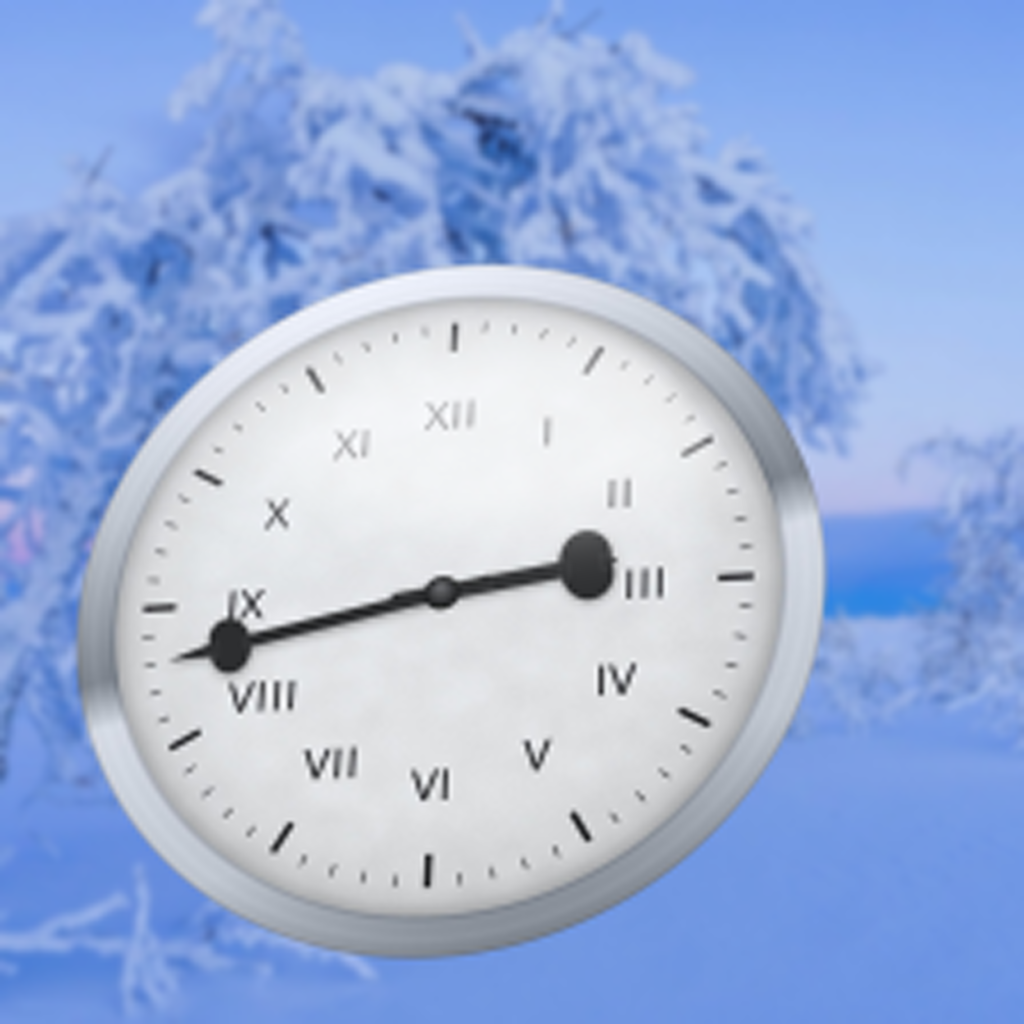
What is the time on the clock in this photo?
2:43
